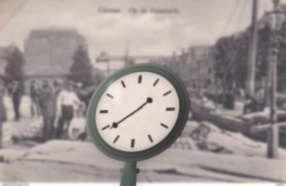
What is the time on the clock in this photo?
1:39
